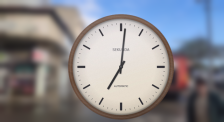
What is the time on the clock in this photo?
7:01
